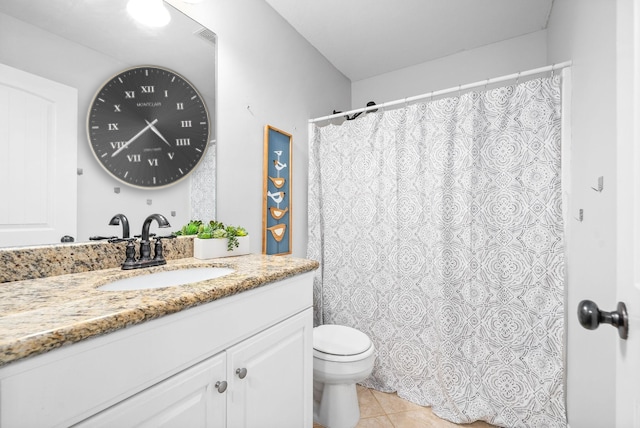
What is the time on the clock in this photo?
4:39
